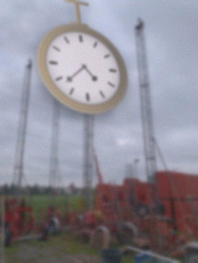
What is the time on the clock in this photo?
4:38
